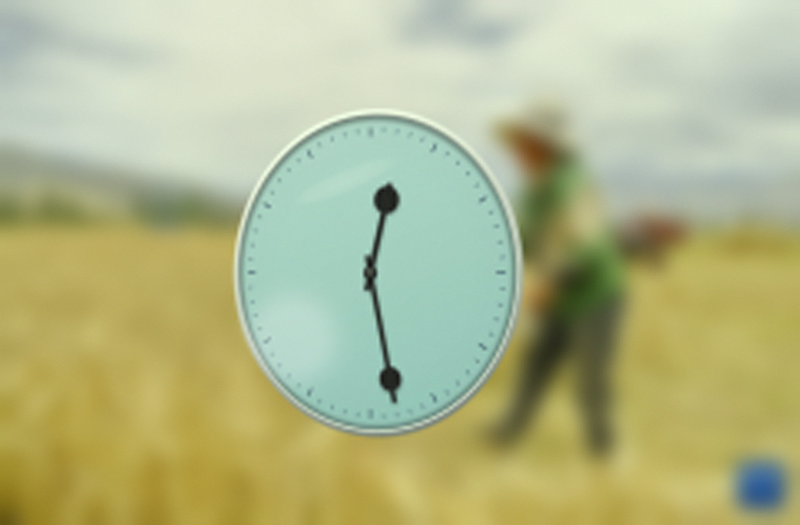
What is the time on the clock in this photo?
12:28
